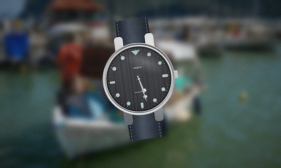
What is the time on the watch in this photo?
5:28
